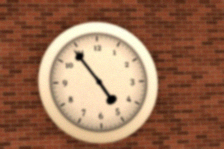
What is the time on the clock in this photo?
4:54
